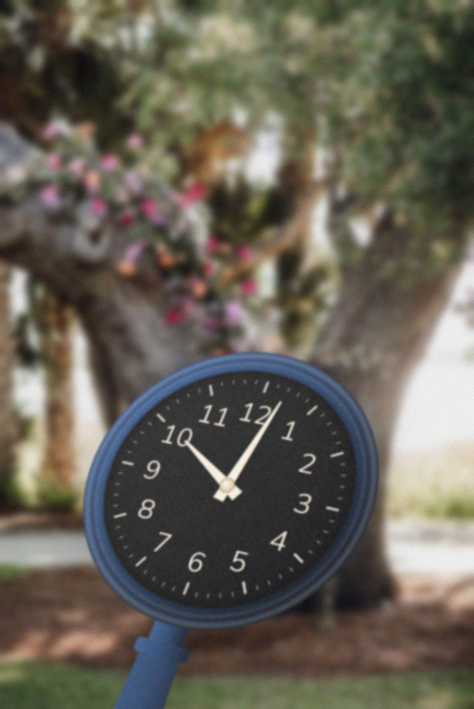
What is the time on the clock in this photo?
10:02
